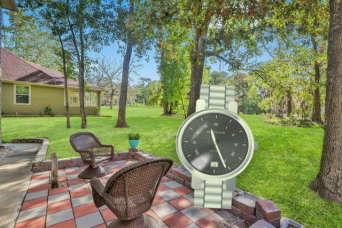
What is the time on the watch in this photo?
11:26
